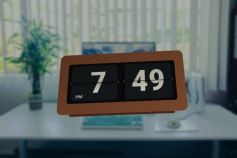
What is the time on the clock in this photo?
7:49
